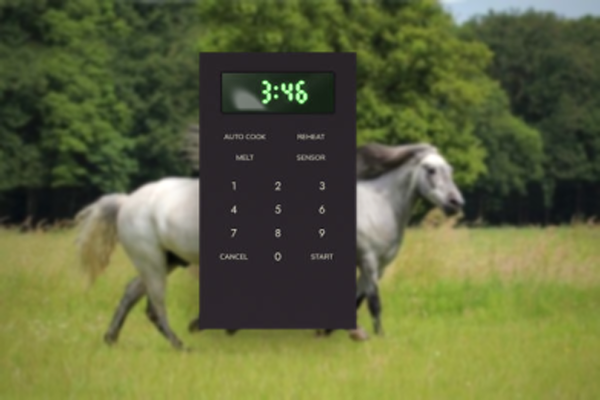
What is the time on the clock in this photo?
3:46
